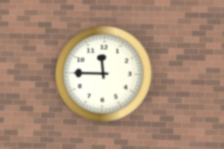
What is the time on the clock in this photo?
11:45
